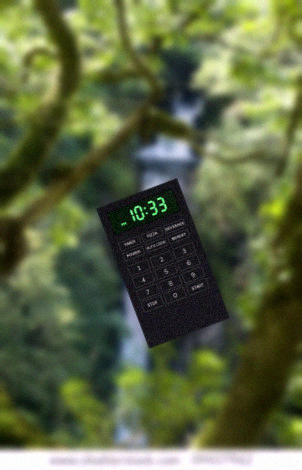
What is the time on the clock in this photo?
10:33
